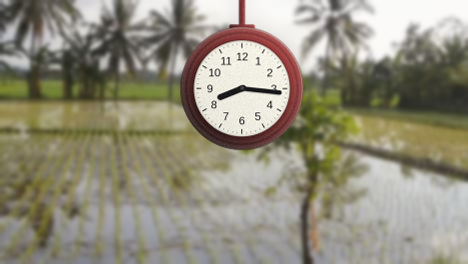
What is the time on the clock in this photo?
8:16
